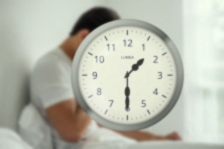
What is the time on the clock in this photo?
1:30
